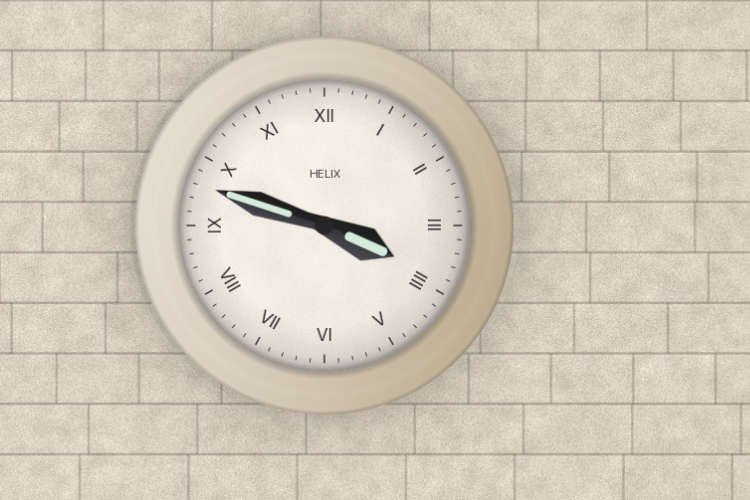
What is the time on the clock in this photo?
3:48
